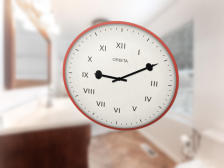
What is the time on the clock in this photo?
9:10
